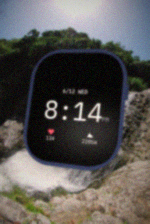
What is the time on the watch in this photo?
8:14
